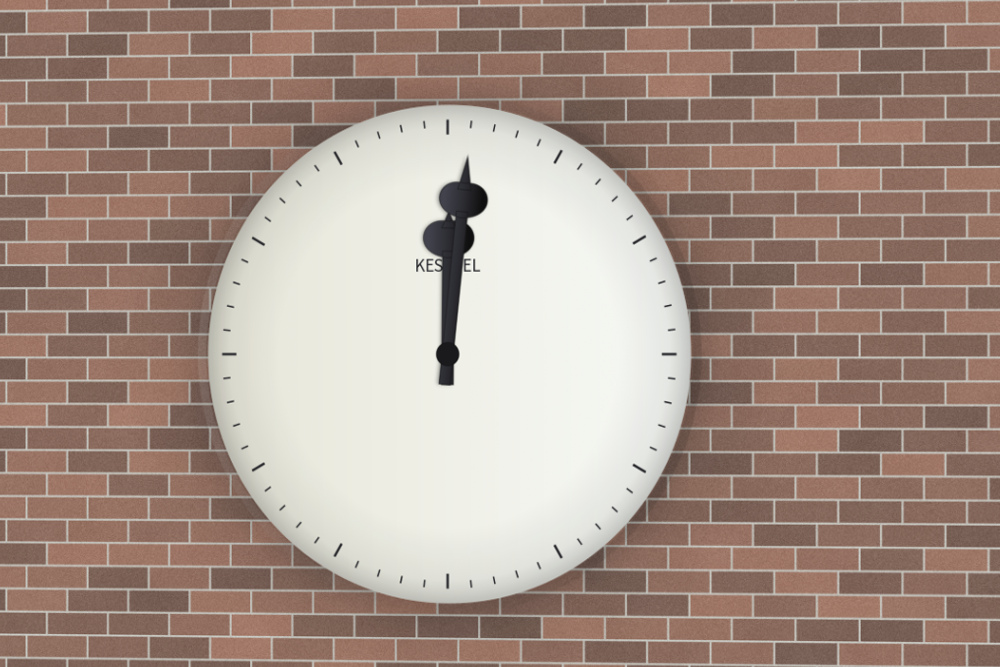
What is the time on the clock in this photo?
12:01
